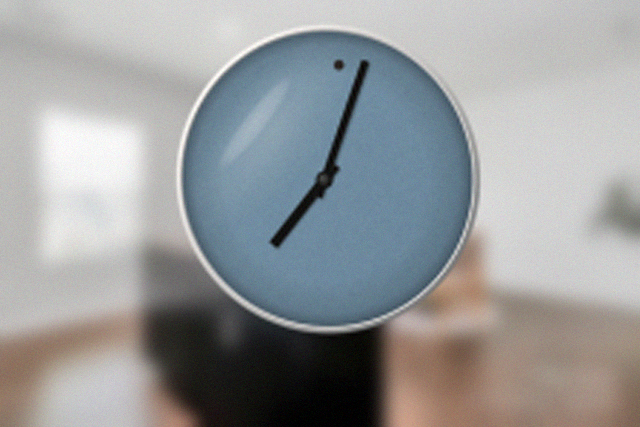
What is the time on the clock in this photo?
7:02
